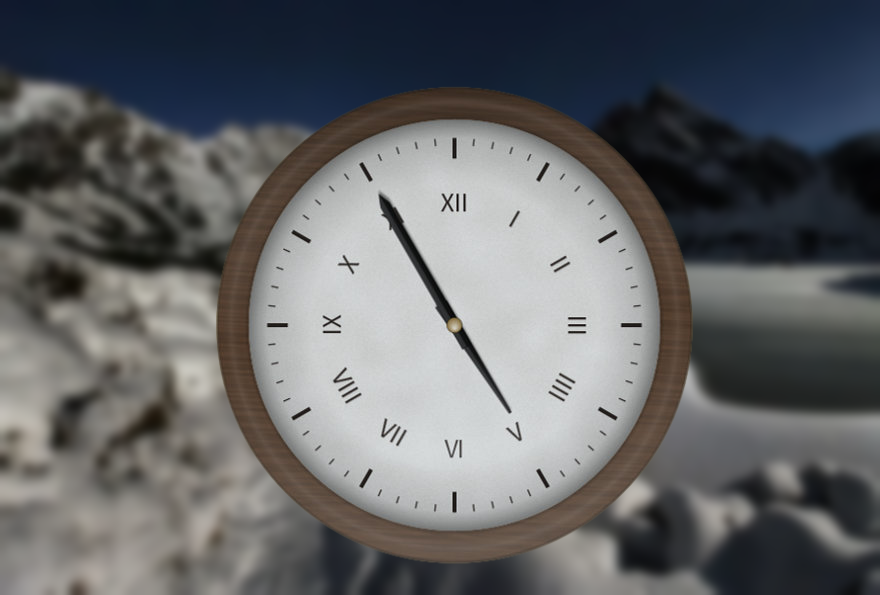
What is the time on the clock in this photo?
4:55
